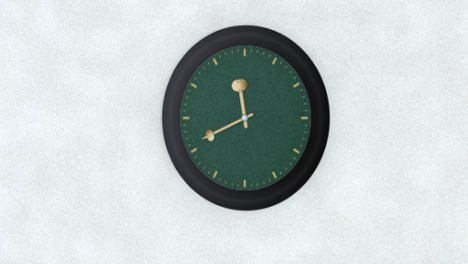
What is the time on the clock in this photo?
11:41
